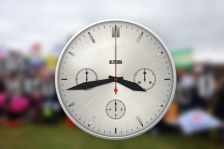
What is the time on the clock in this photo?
3:43
